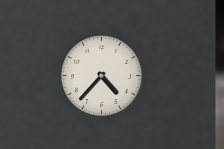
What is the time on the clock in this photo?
4:37
